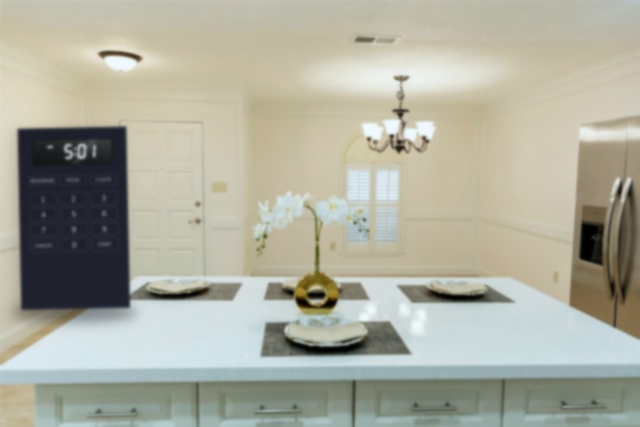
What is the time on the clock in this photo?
5:01
